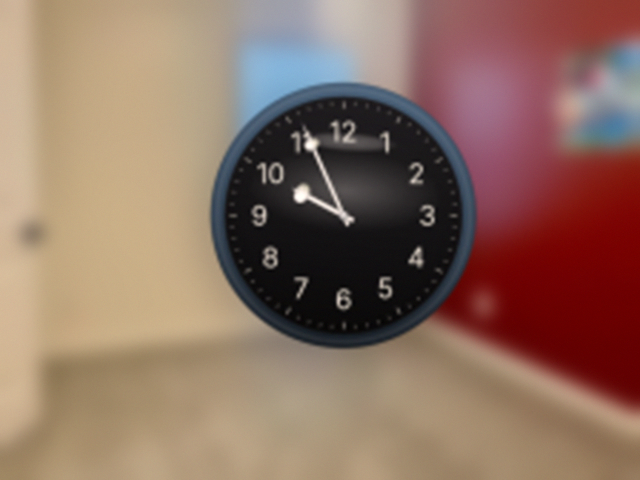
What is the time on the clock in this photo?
9:56
